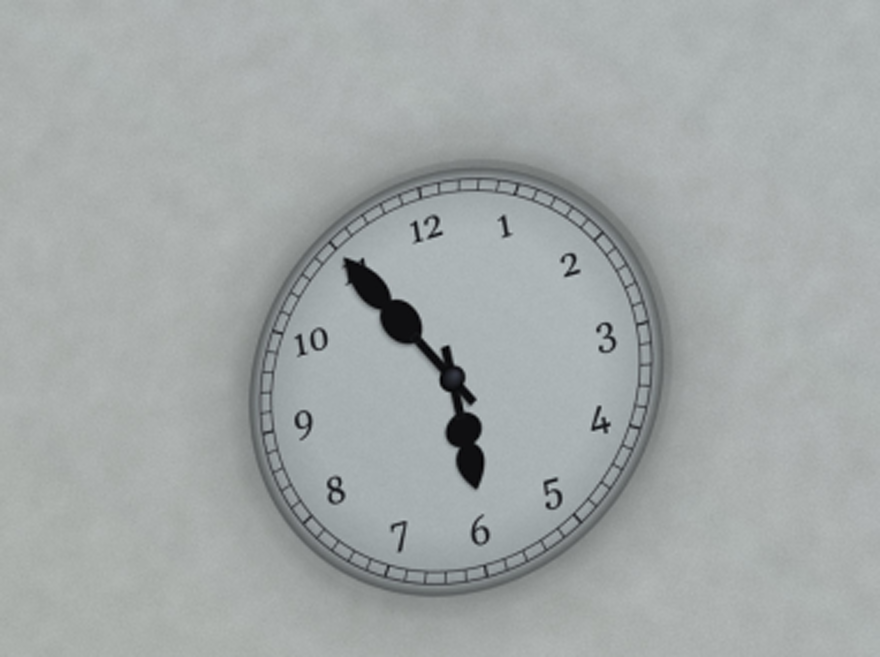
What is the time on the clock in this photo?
5:55
